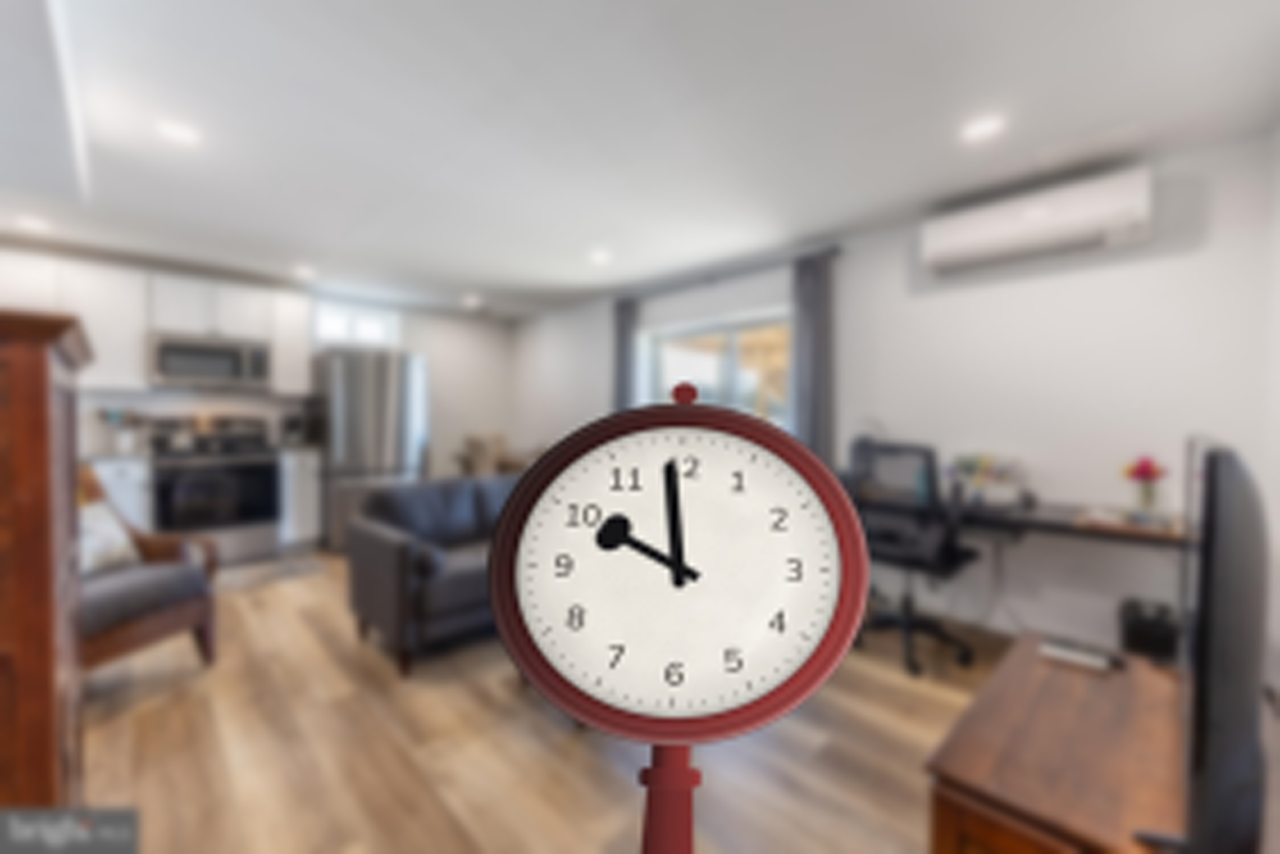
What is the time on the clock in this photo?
9:59
